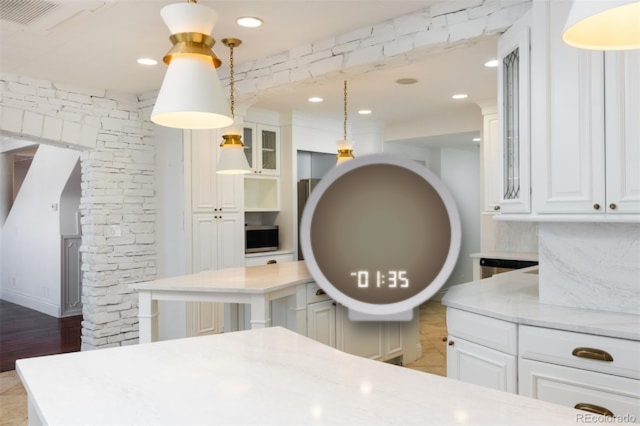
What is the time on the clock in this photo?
1:35
